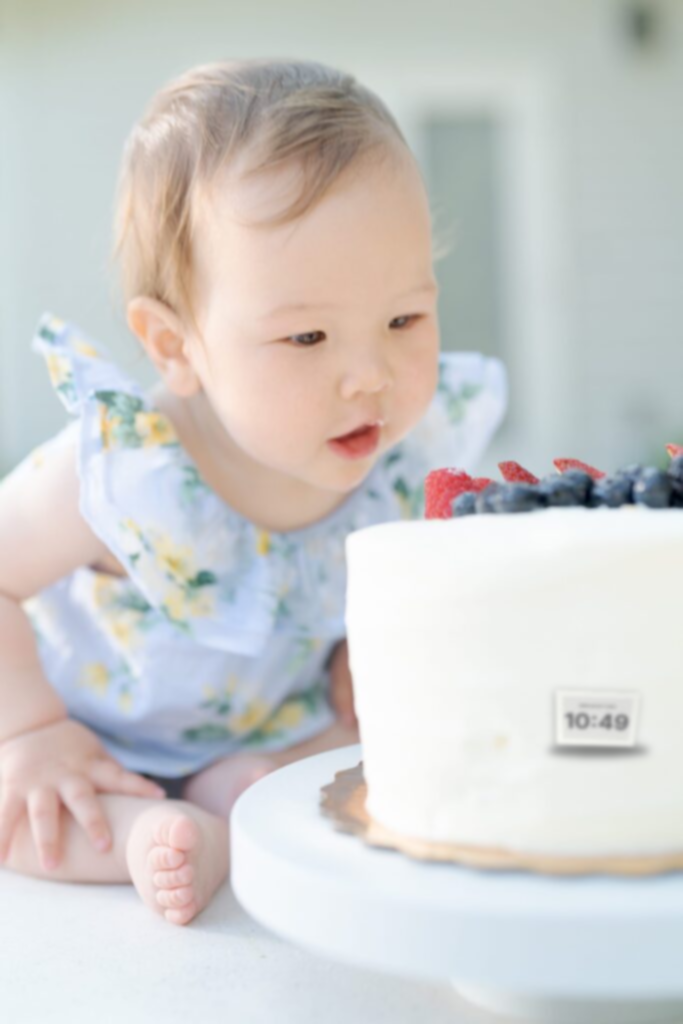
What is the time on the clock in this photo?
10:49
